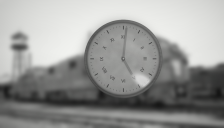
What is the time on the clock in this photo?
5:01
